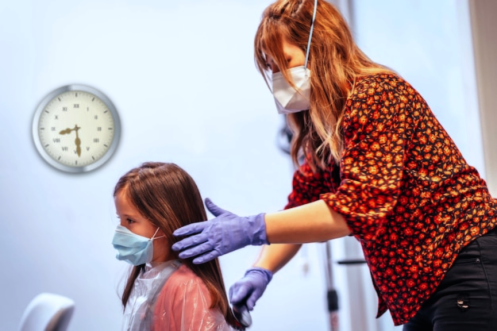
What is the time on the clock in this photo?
8:29
